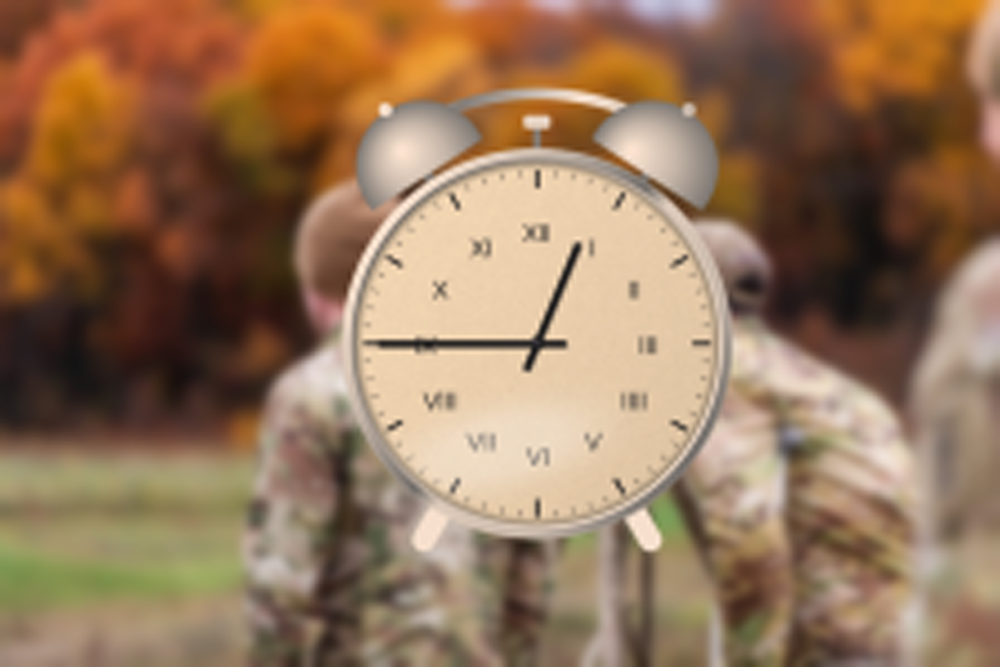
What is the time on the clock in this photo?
12:45
